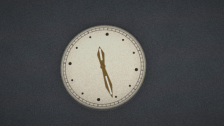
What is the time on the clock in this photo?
11:26
